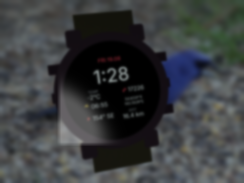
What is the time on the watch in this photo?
1:28
